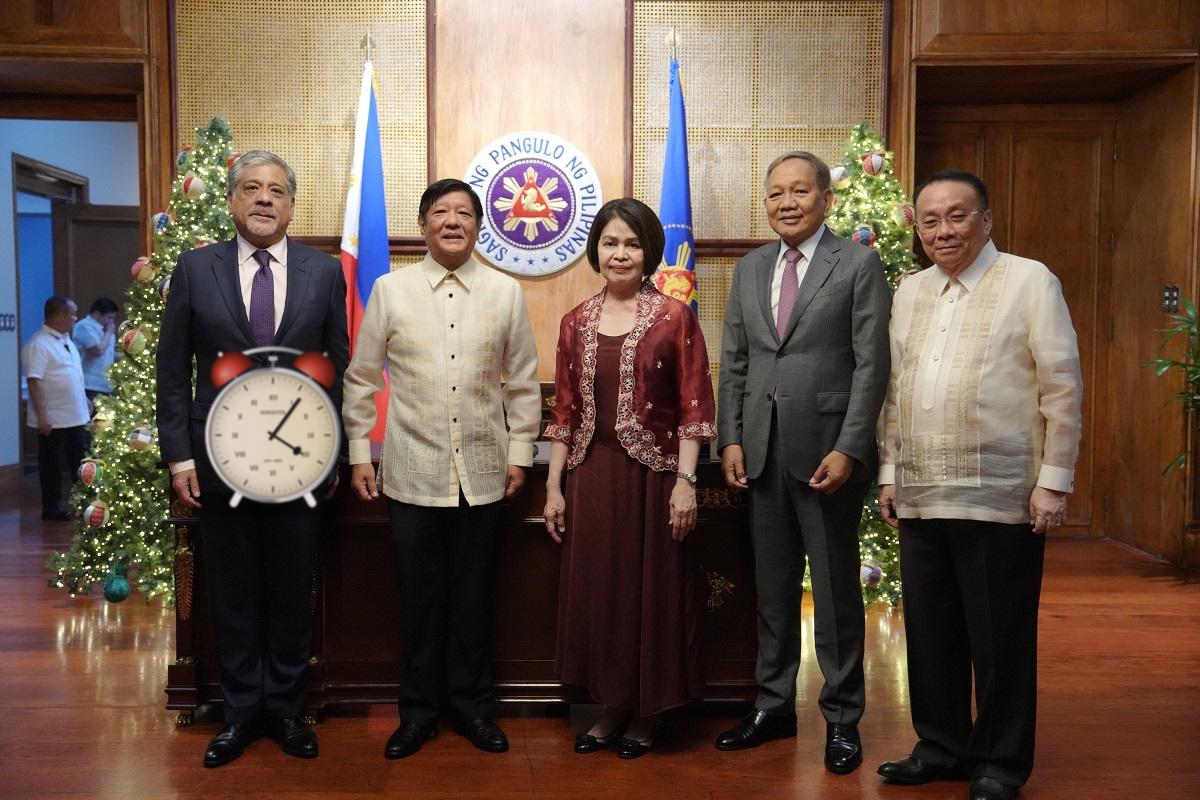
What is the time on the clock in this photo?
4:06
